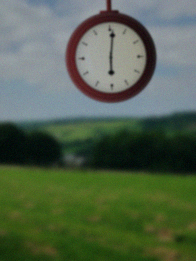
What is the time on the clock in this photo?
6:01
